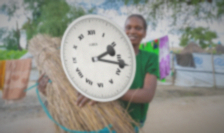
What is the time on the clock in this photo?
2:17
